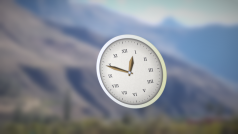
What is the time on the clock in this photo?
12:49
